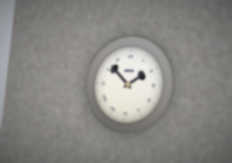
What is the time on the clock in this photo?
1:52
